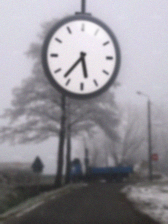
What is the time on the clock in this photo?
5:37
